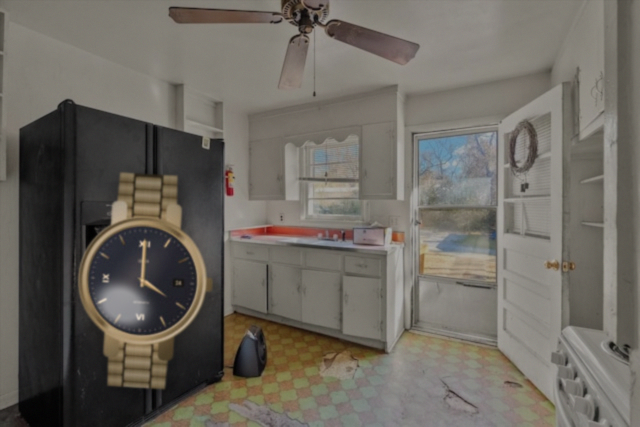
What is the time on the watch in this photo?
4:00
